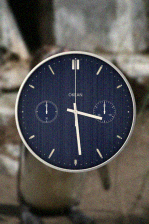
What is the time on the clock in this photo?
3:29
